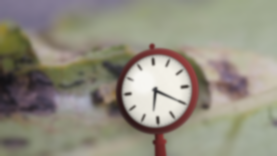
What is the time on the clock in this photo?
6:20
